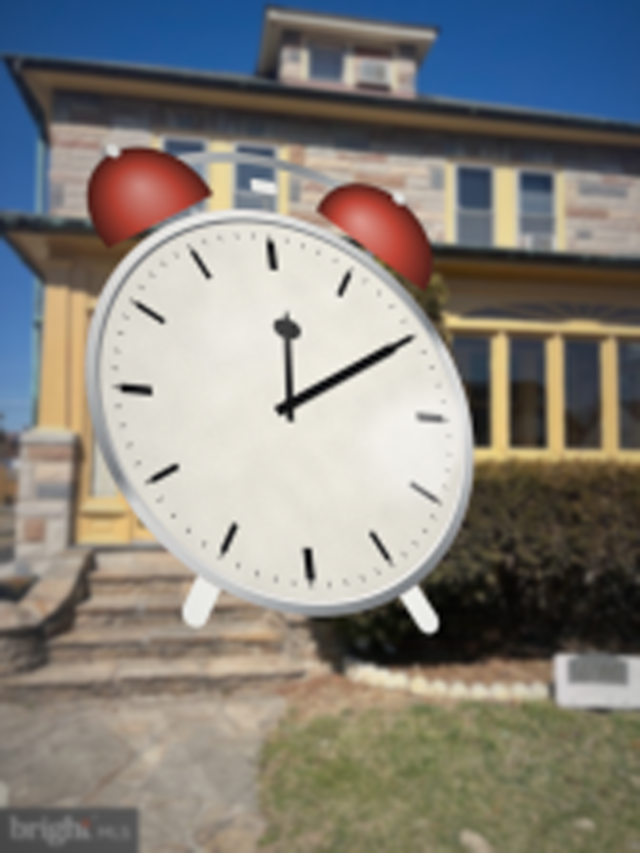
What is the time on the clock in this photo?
12:10
